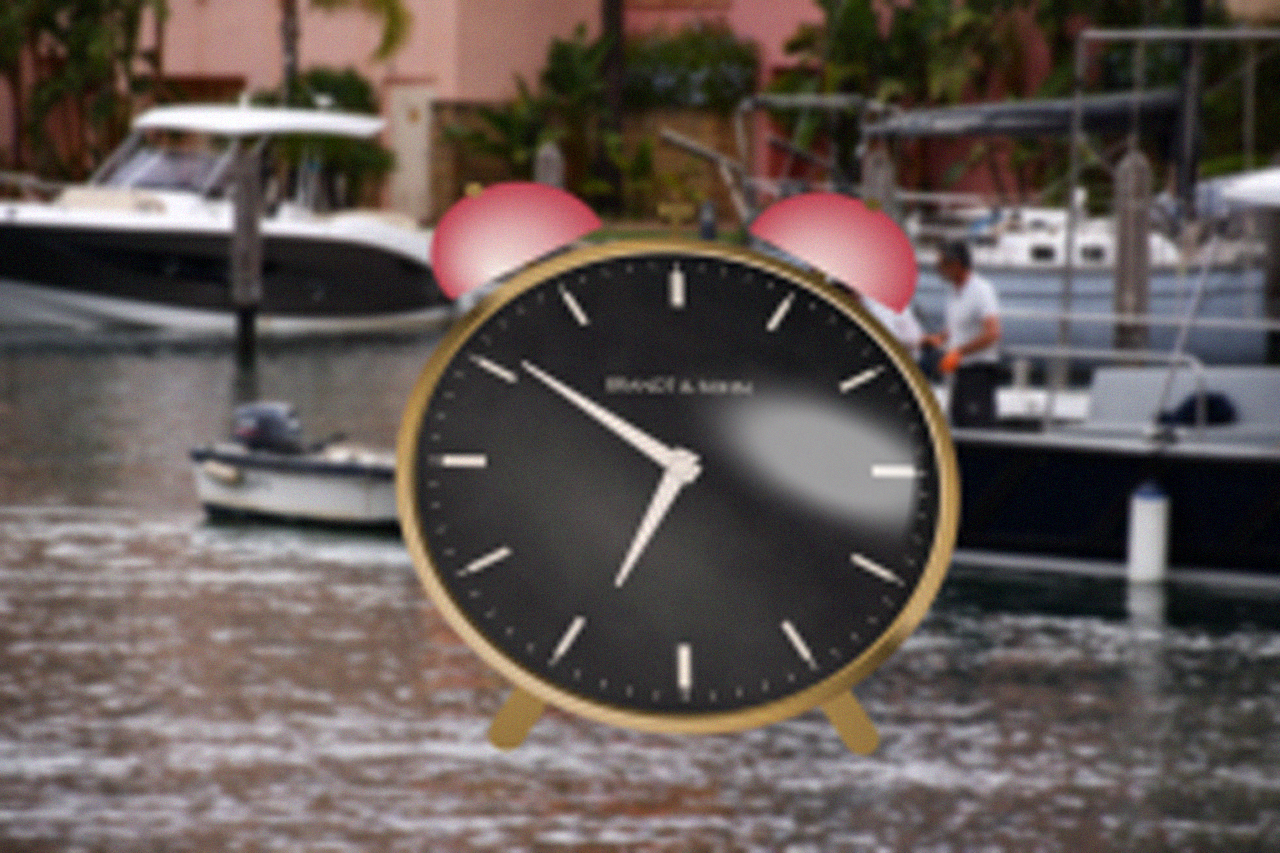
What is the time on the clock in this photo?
6:51
